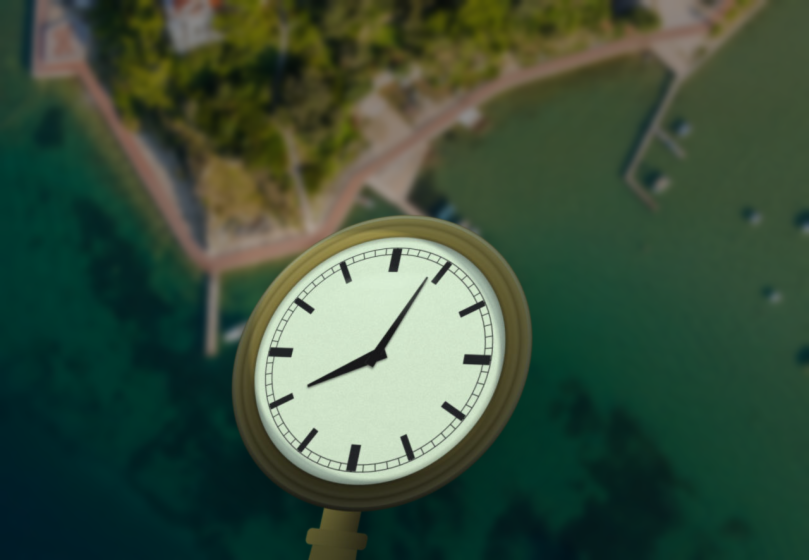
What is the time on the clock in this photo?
8:04
